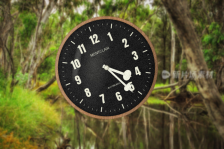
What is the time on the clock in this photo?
4:26
